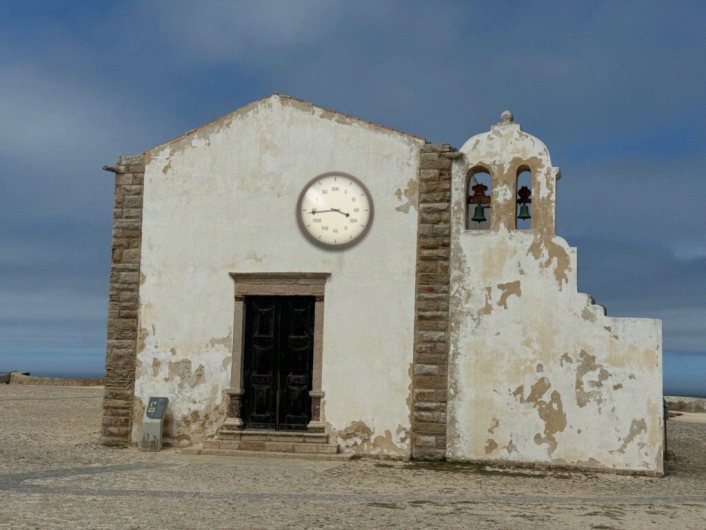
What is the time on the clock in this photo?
3:44
